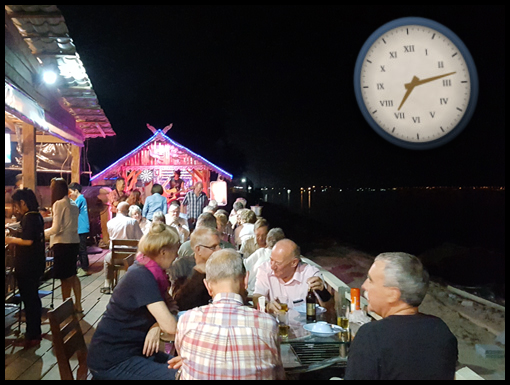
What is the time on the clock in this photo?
7:13
